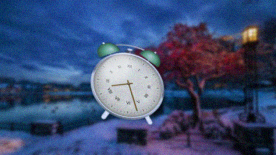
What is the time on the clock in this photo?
8:27
